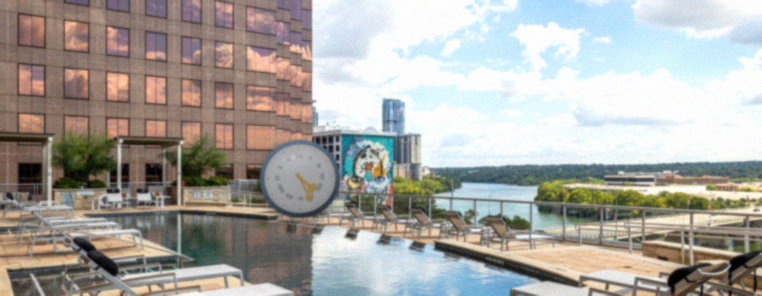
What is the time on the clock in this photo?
4:26
